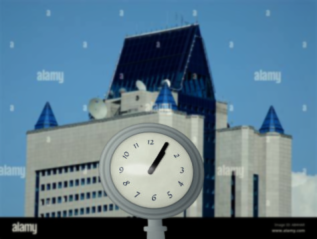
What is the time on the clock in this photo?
1:05
